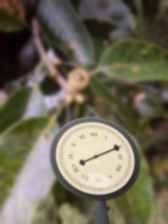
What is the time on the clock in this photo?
8:11
